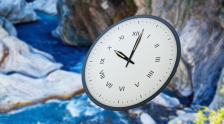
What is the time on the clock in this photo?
10:02
